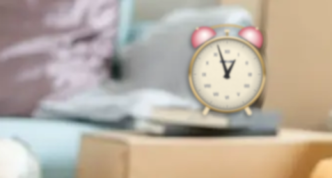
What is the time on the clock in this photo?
12:57
